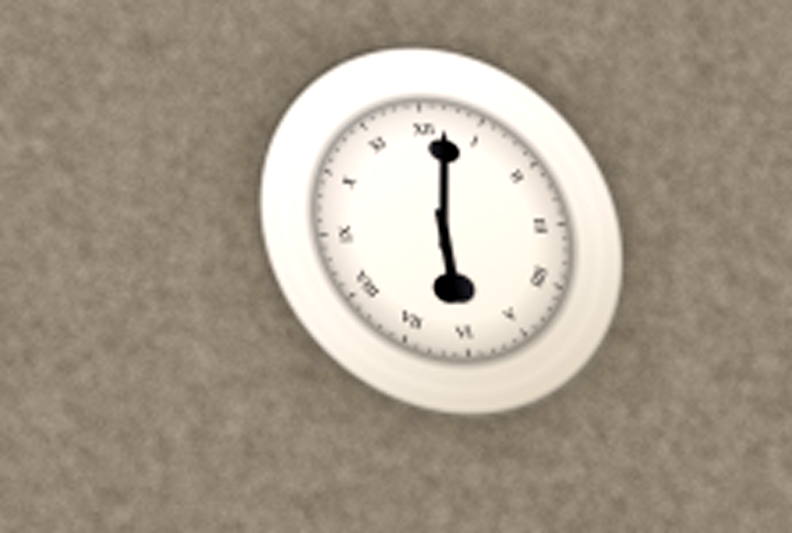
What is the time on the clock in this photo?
6:02
